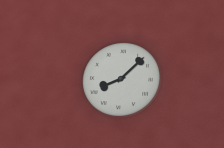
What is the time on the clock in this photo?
8:07
